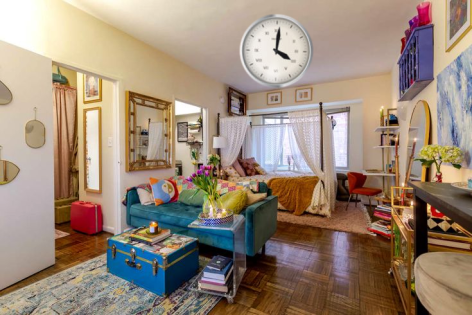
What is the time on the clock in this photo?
4:01
